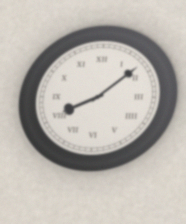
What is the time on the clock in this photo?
8:08
